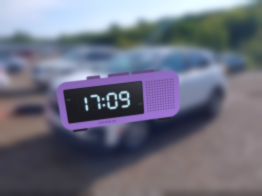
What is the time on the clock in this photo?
17:09
